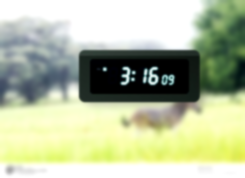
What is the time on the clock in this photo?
3:16
